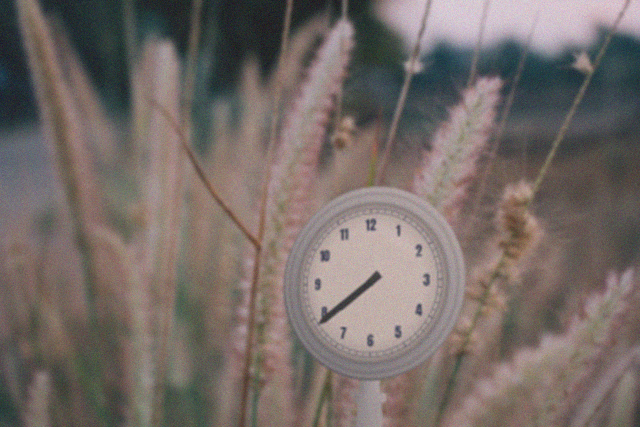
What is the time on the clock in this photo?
7:39
